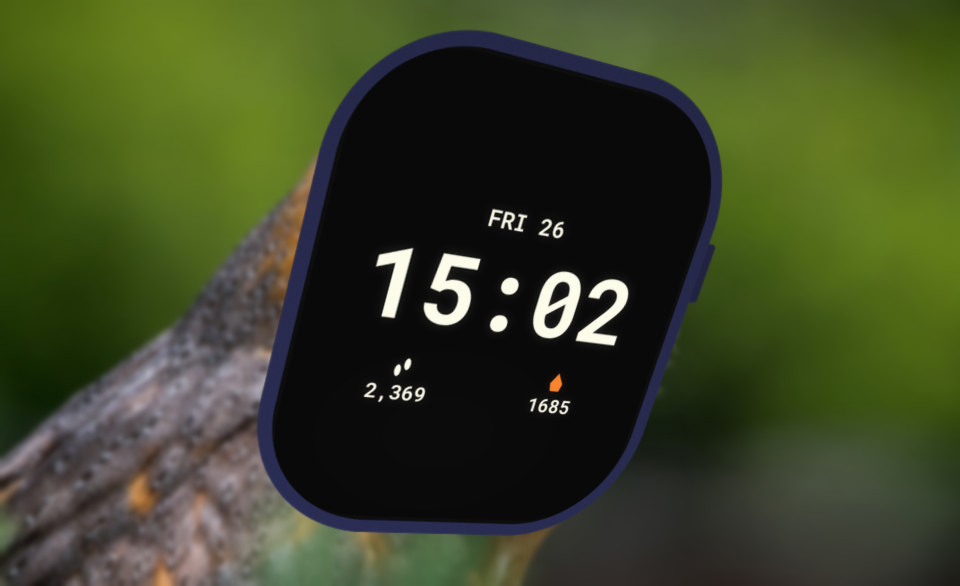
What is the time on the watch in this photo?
15:02
